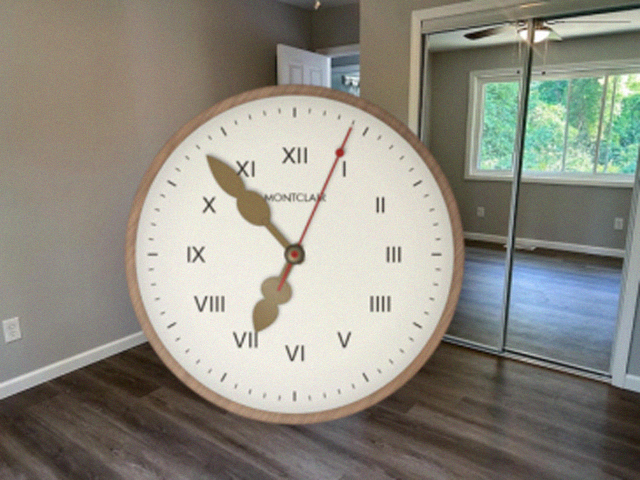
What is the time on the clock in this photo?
6:53:04
